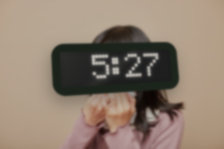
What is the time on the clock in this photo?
5:27
